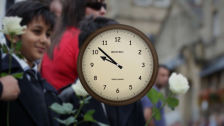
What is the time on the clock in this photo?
9:52
